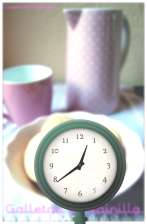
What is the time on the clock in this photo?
12:39
